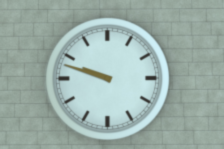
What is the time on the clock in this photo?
9:48
